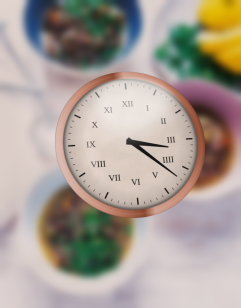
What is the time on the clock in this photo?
3:22
